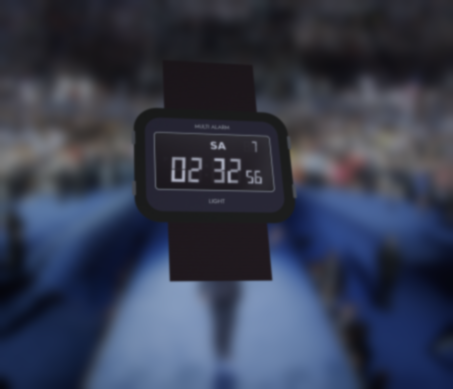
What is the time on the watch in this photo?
2:32:56
